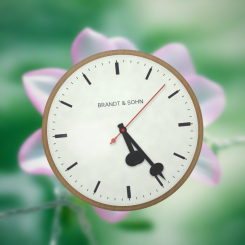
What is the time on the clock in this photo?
5:24:08
